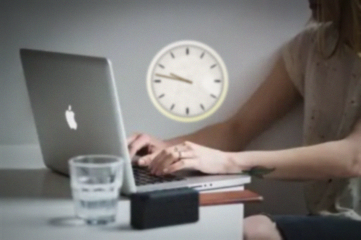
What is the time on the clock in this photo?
9:47
